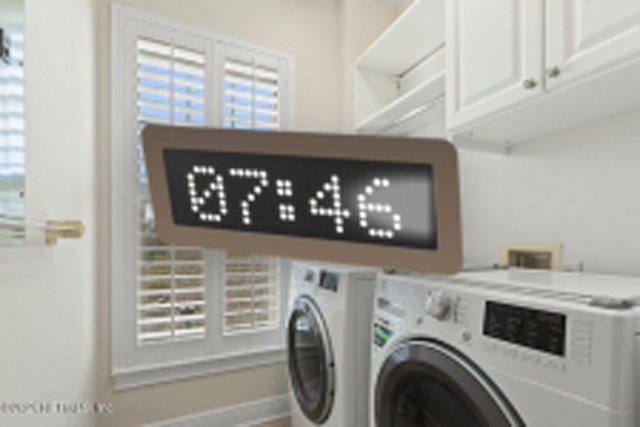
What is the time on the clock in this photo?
7:46
